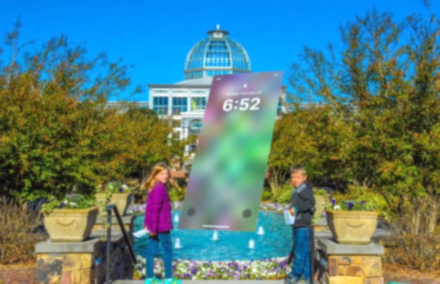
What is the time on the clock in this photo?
6:52
